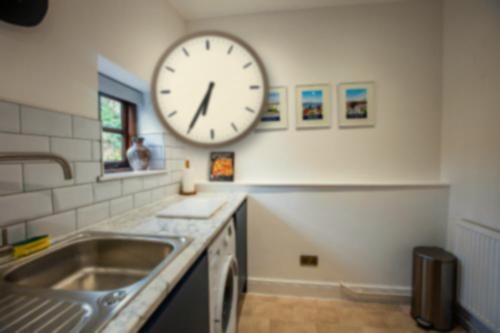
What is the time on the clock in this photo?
6:35
